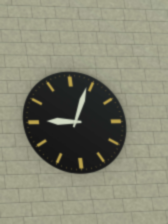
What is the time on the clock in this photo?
9:04
